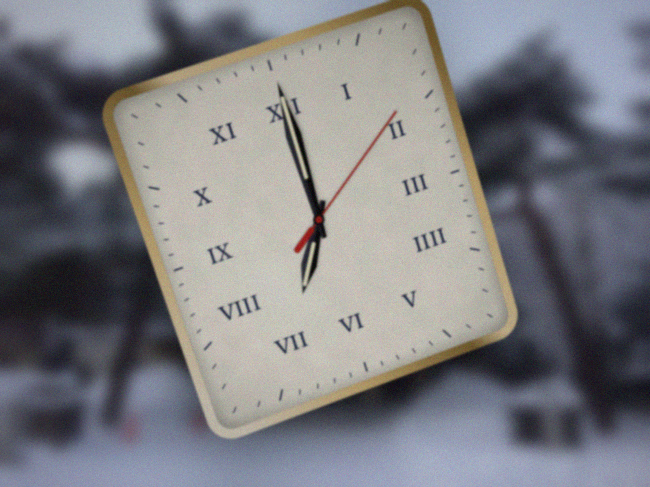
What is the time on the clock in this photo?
7:00:09
